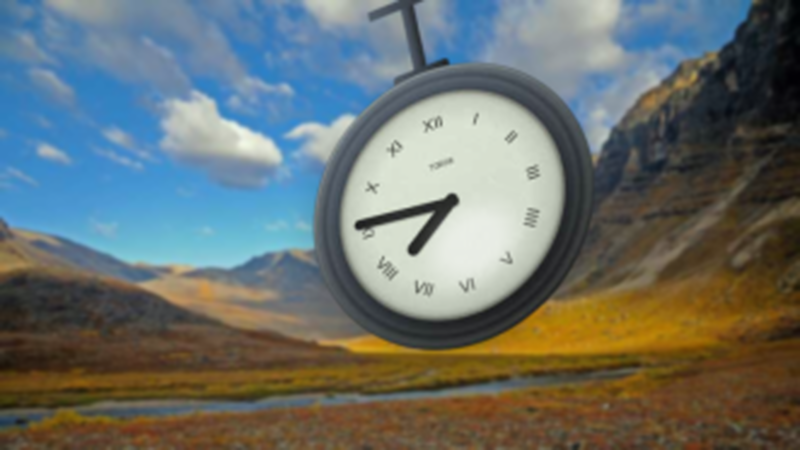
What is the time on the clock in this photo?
7:46
